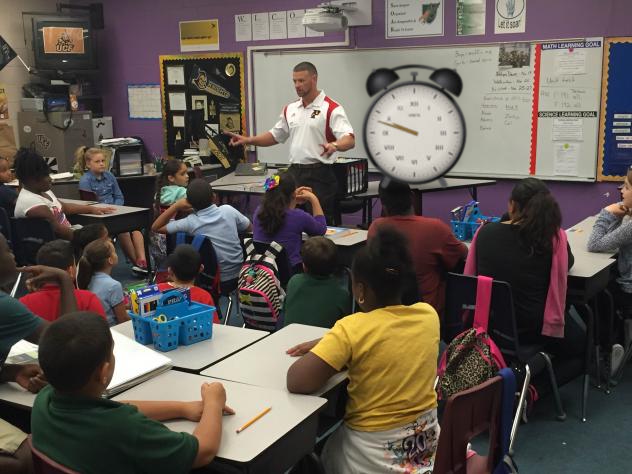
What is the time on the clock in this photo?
9:48
